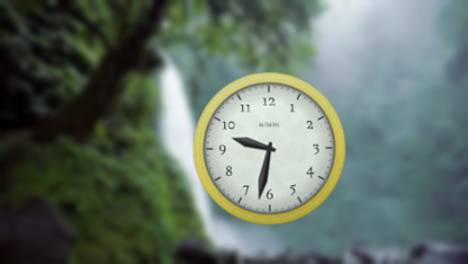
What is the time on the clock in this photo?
9:32
